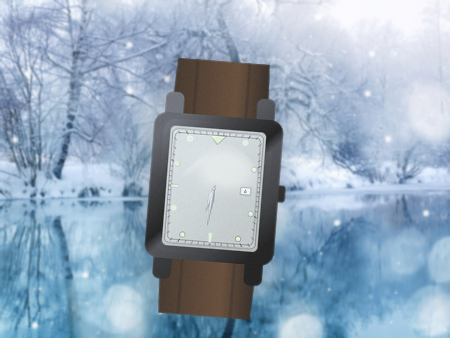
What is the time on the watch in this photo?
6:31
